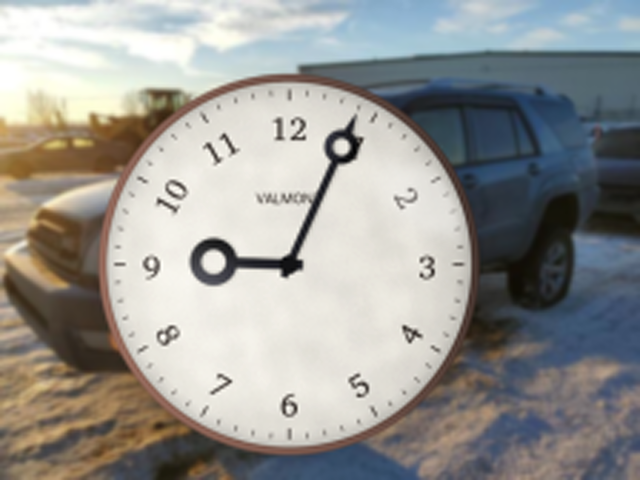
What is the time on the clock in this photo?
9:04
